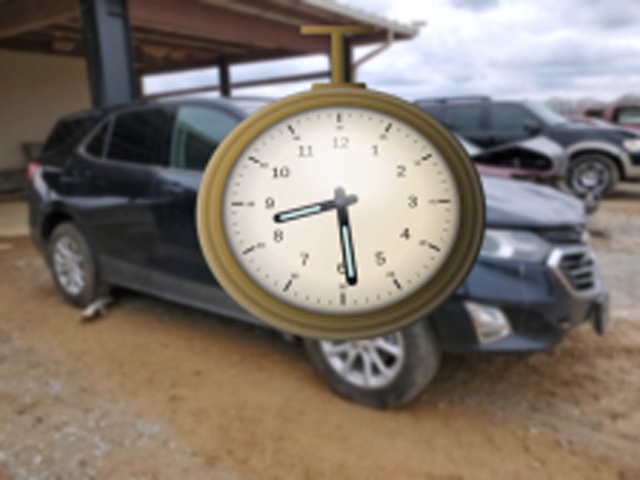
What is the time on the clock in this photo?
8:29
